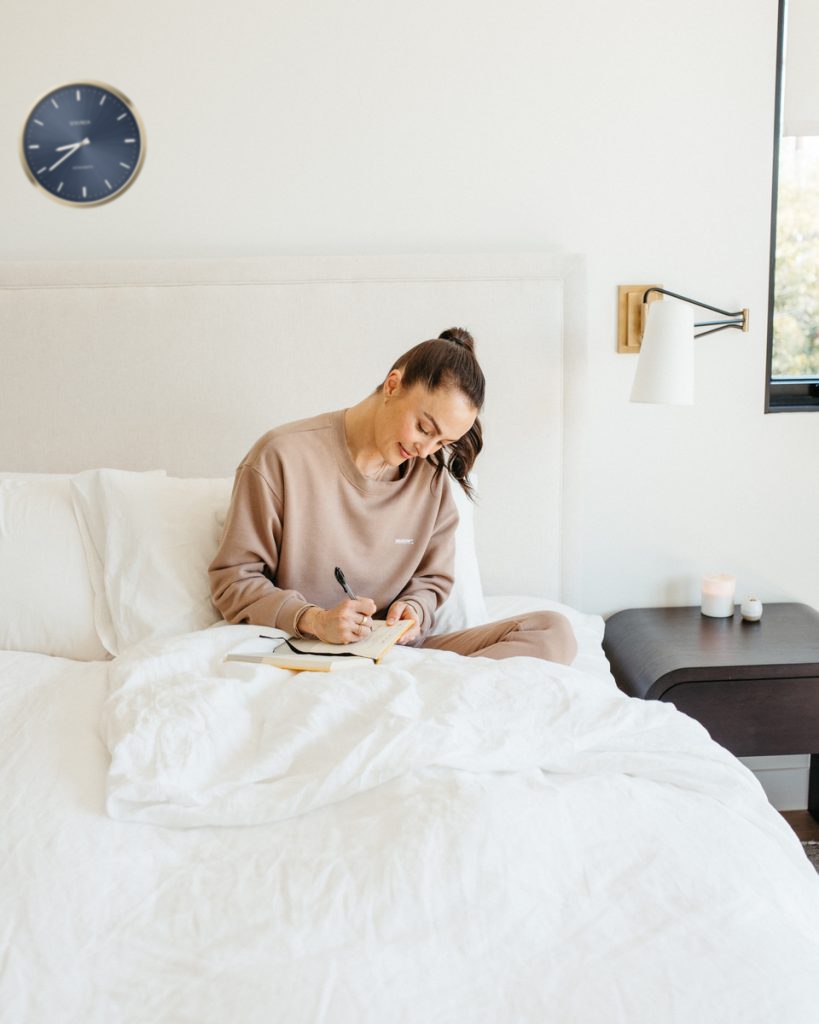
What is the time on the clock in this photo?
8:39
